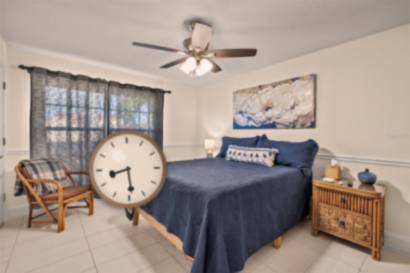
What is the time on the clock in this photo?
8:29
